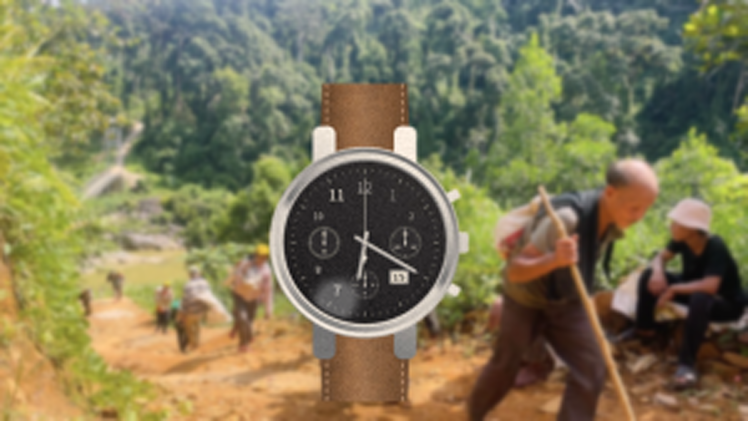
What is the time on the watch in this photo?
6:20
